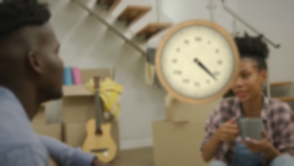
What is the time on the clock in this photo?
4:22
